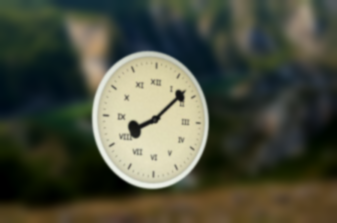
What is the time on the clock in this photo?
8:08
